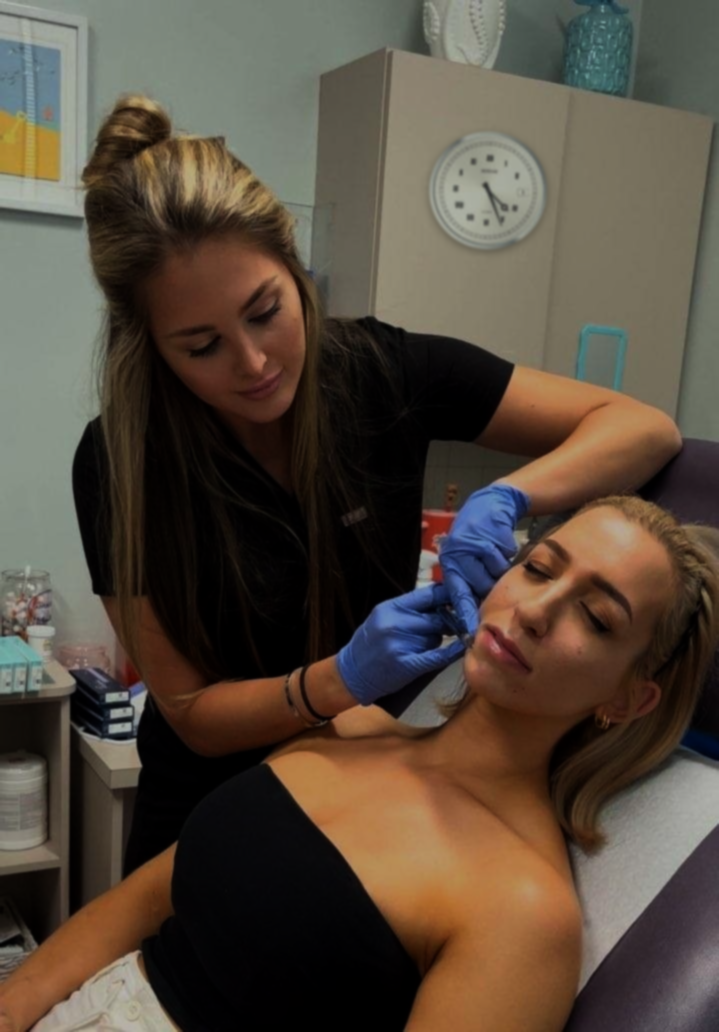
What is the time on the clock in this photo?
4:26
